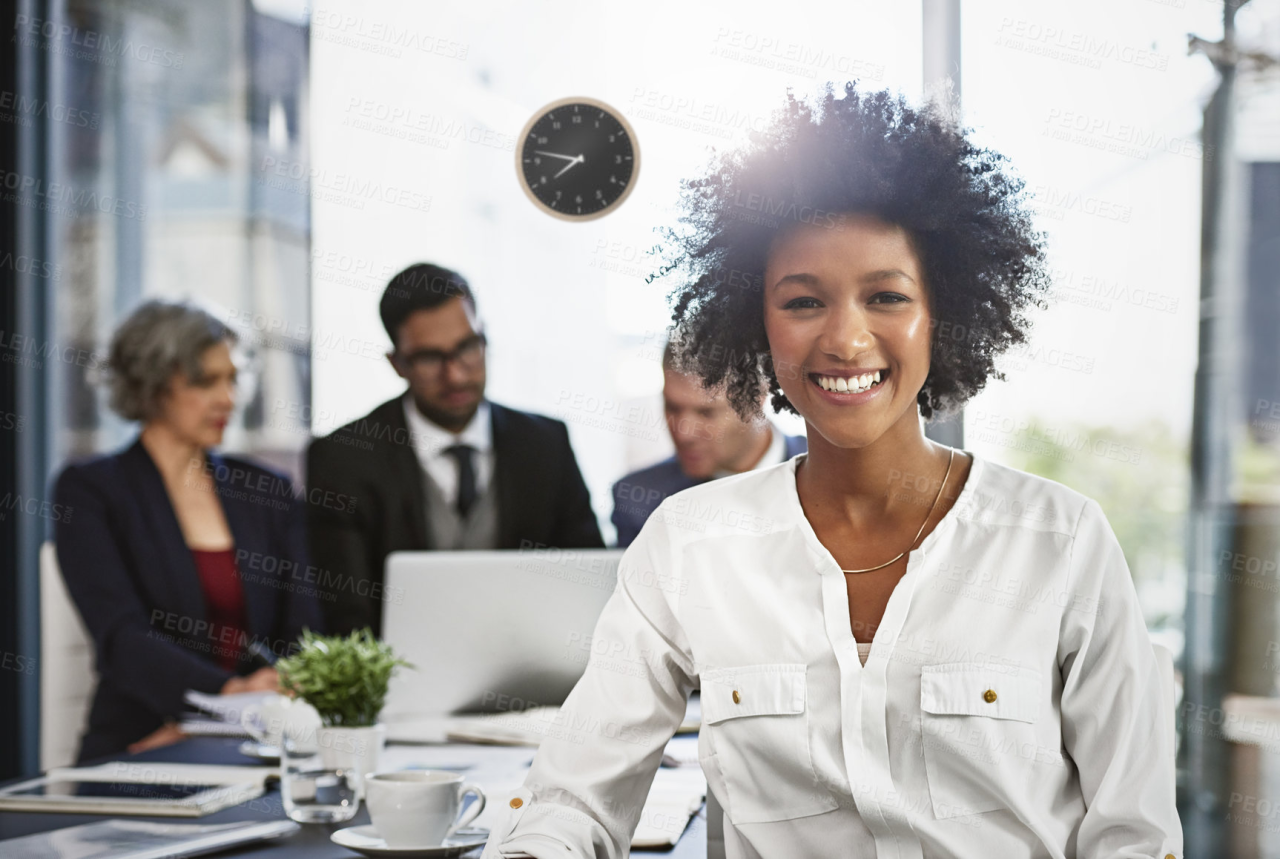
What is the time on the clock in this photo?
7:47
